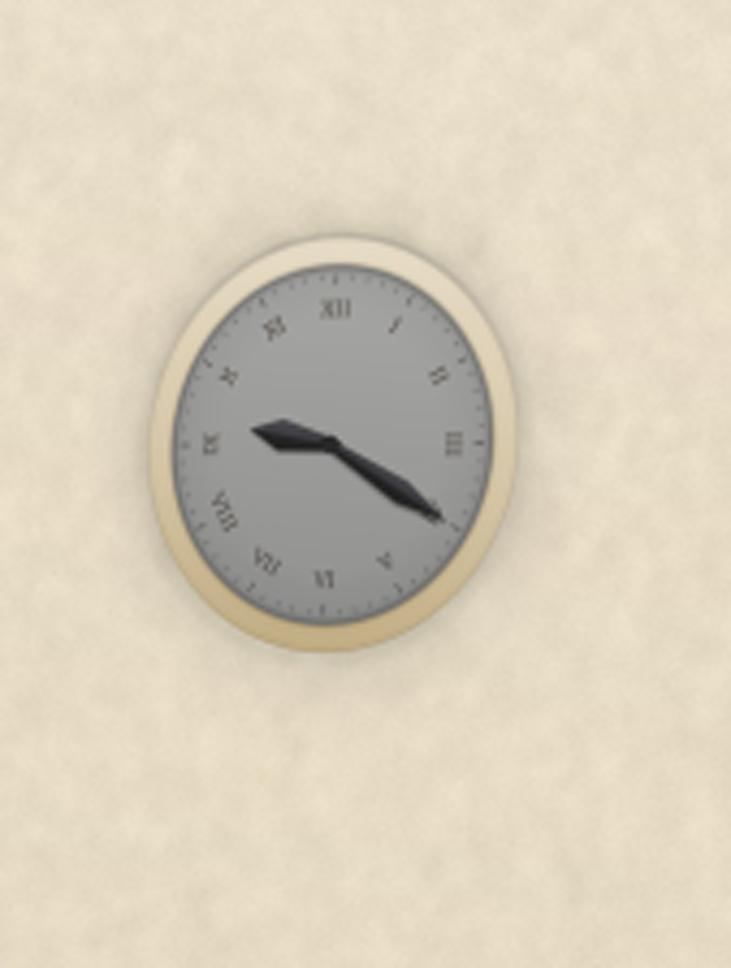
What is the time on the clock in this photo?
9:20
